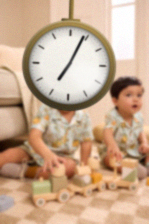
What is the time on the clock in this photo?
7:04
